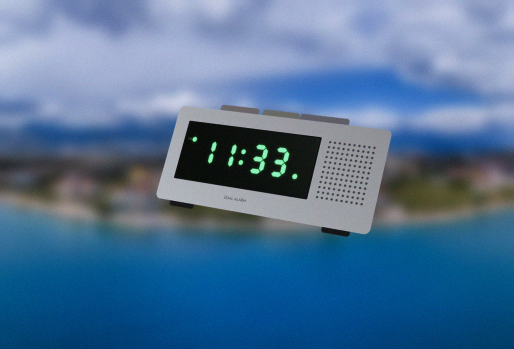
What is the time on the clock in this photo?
11:33
